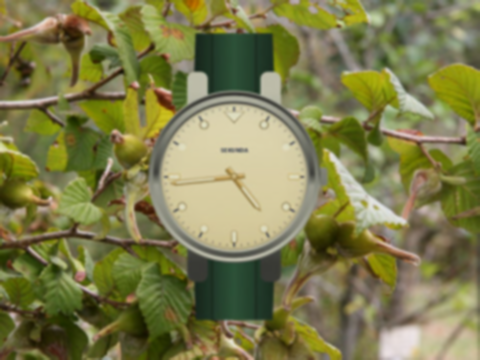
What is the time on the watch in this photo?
4:44
